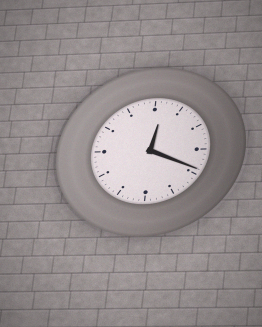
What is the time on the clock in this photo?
12:19
